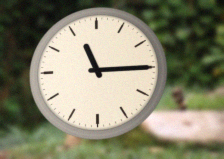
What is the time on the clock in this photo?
11:15
